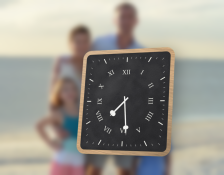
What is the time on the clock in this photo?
7:29
